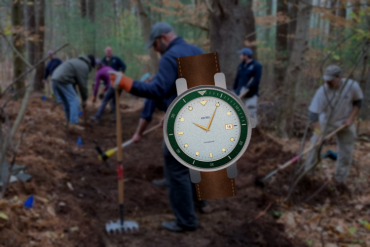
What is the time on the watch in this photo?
10:05
